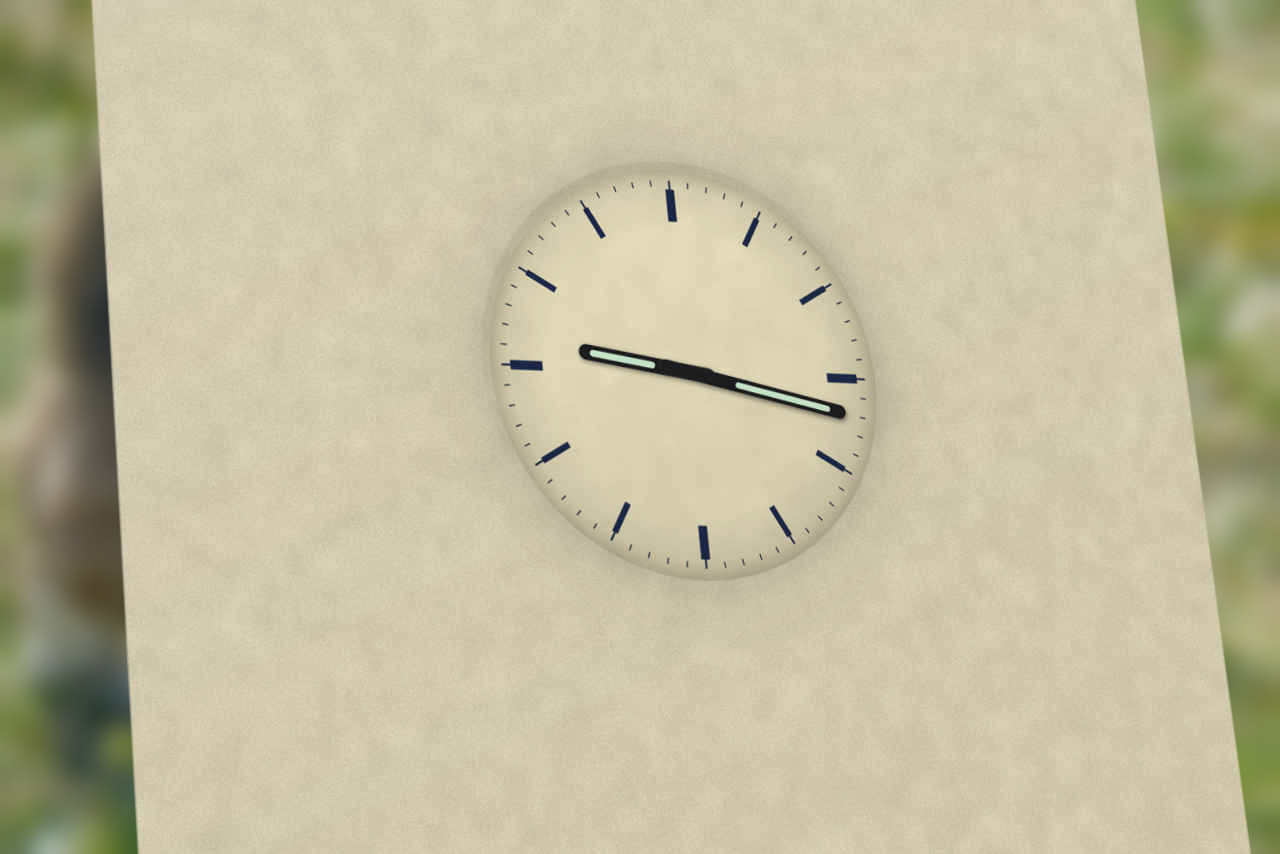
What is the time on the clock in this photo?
9:17
